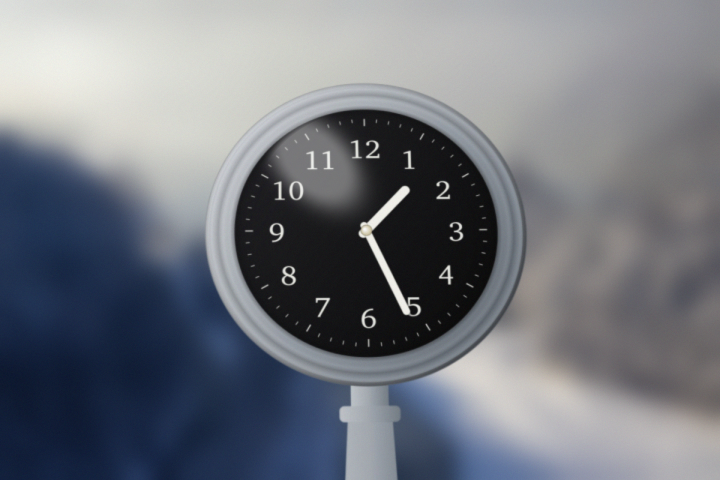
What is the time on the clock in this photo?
1:26
